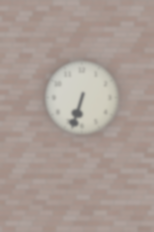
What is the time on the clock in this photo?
6:33
